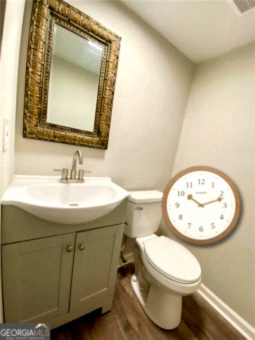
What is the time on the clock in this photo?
10:12
